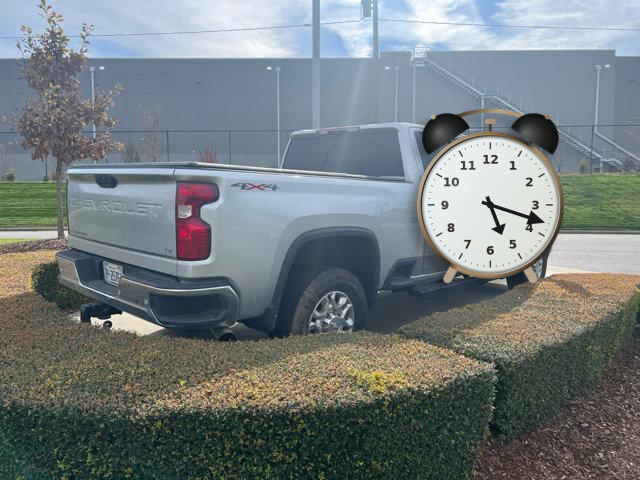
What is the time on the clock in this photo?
5:18
